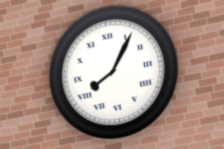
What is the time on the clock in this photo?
8:06
